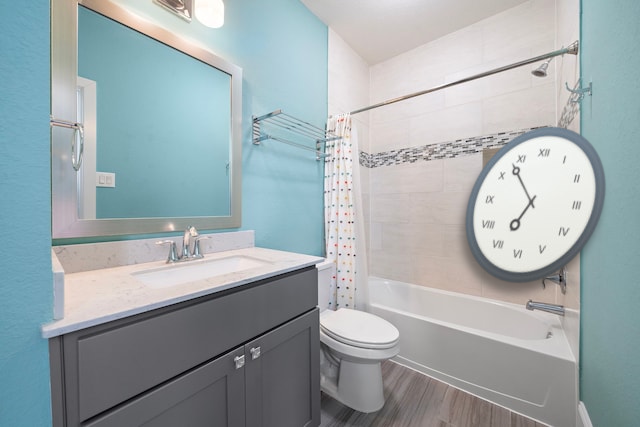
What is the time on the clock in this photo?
6:53
